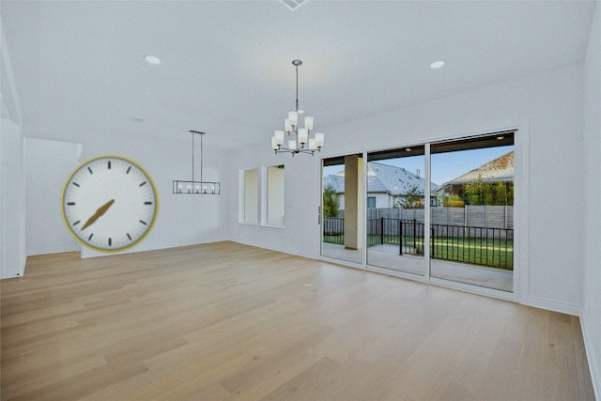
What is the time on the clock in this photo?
7:38
